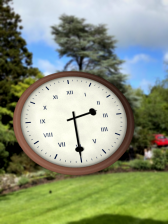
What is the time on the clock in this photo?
2:30
